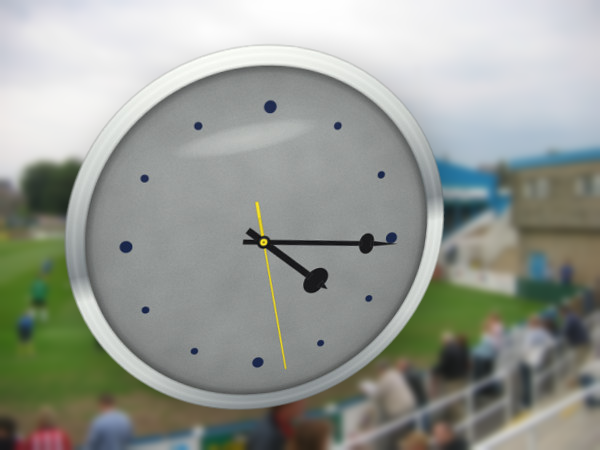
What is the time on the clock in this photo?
4:15:28
